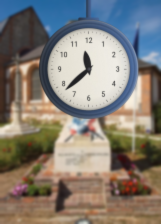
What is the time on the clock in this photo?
11:38
